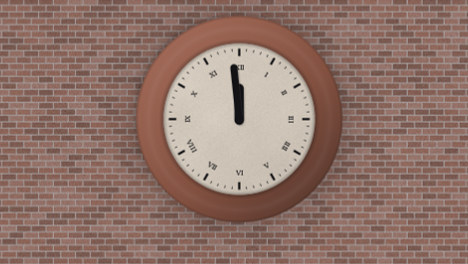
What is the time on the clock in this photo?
11:59
